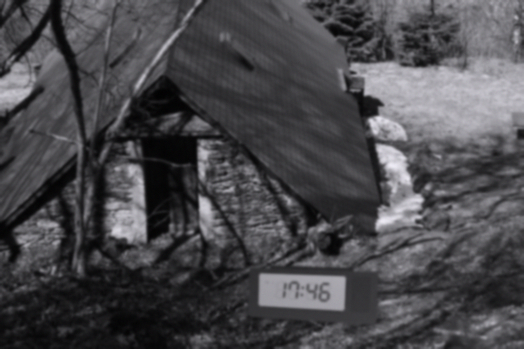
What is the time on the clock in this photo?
17:46
